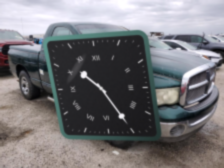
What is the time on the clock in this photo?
10:25
